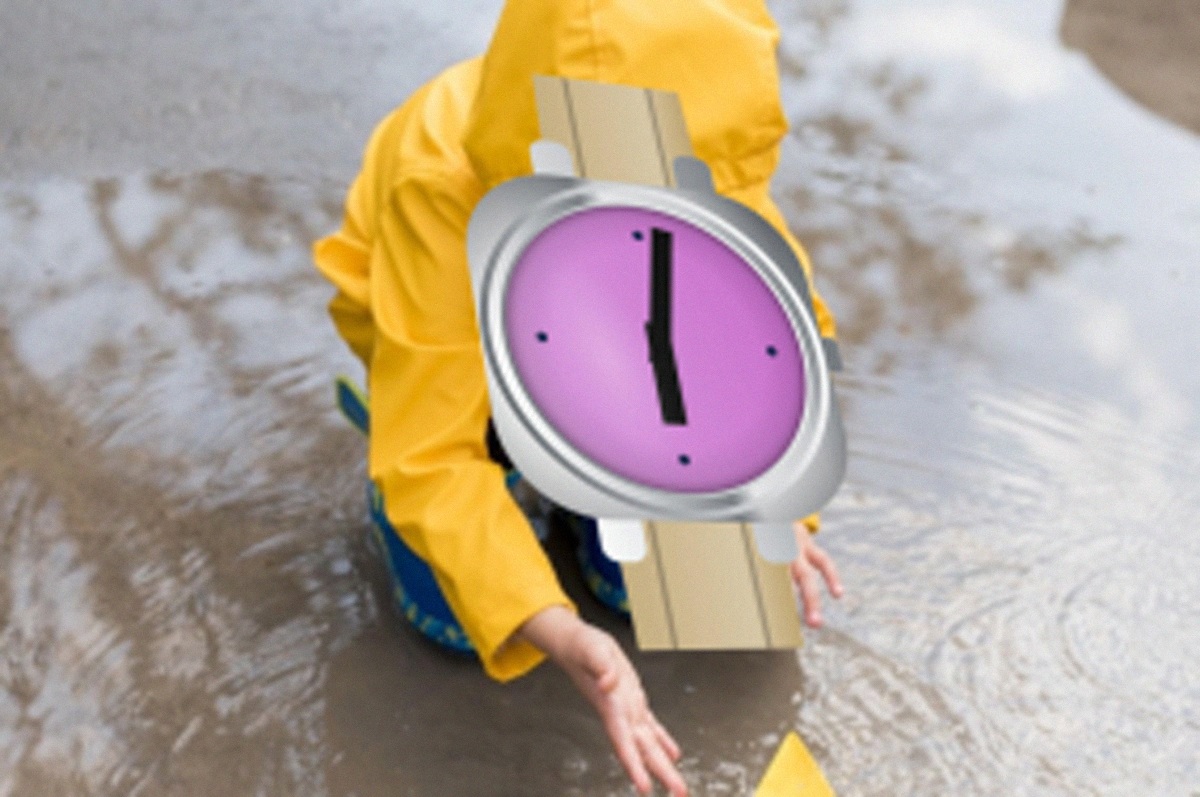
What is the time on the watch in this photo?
6:02
